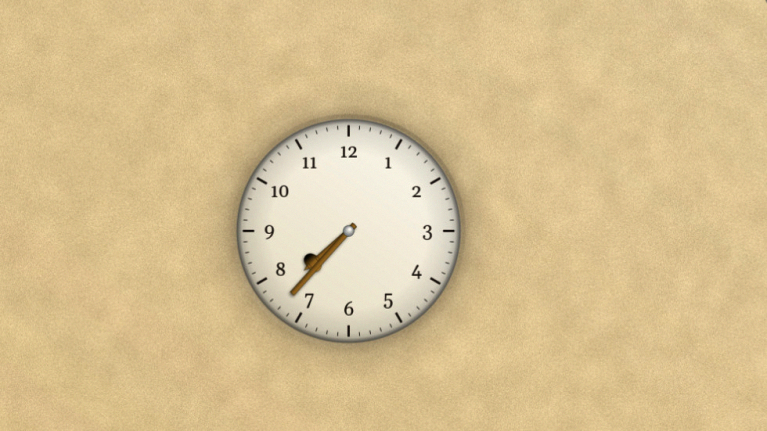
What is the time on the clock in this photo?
7:37
